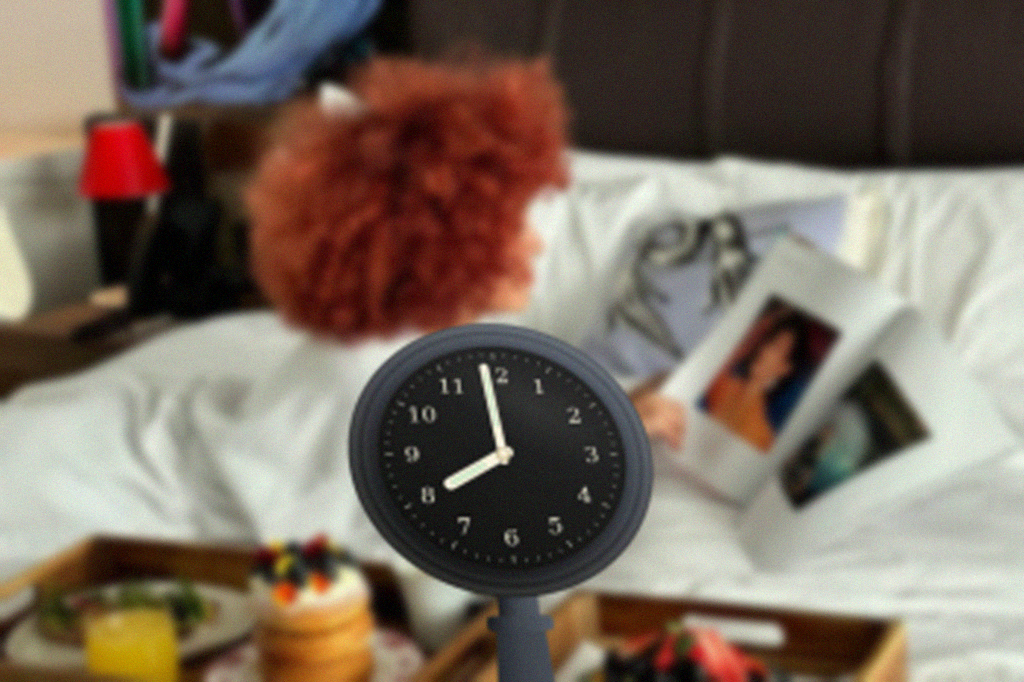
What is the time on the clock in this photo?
7:59
